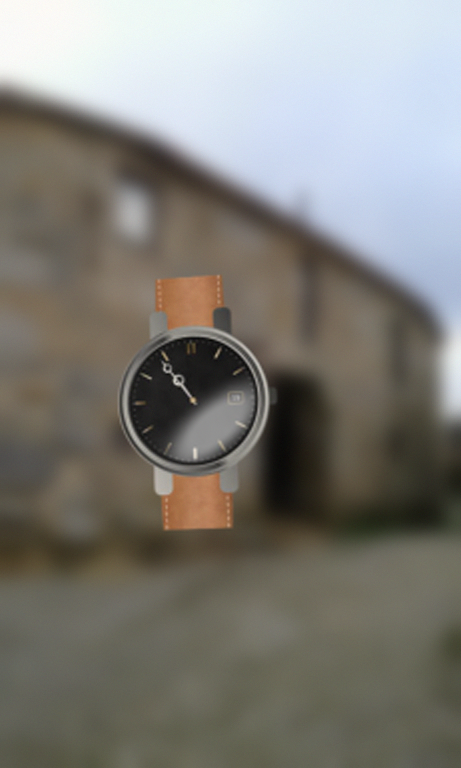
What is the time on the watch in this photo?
10:54
